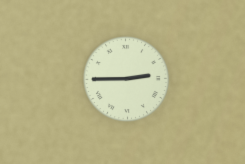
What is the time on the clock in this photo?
2:45
